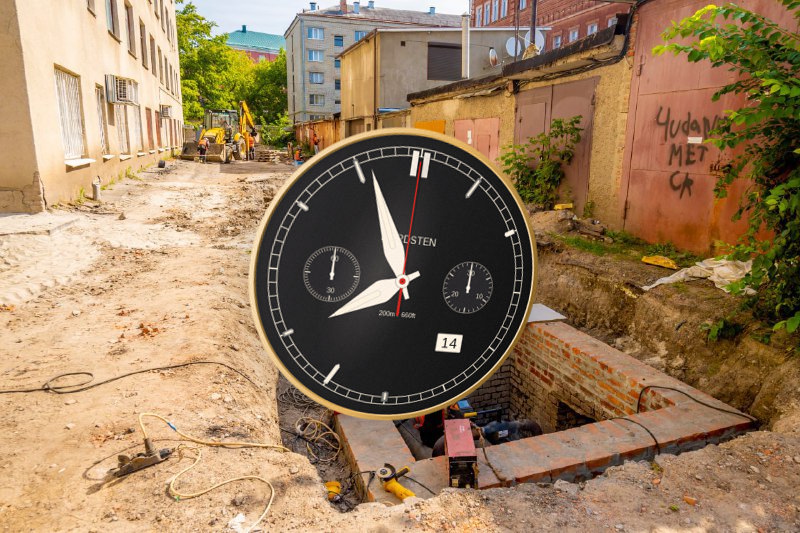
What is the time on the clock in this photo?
7:56
